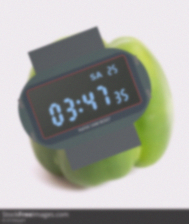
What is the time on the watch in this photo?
3:47:35
